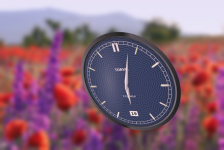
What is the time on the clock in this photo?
6:03
